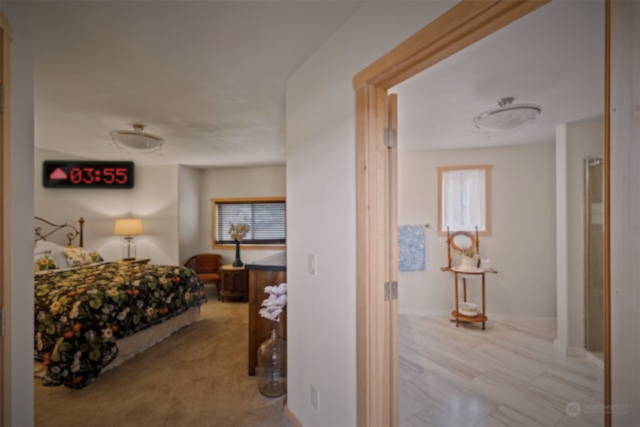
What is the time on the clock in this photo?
3:55
